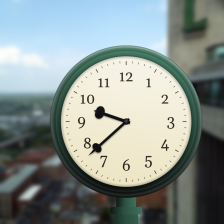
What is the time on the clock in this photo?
9:38
